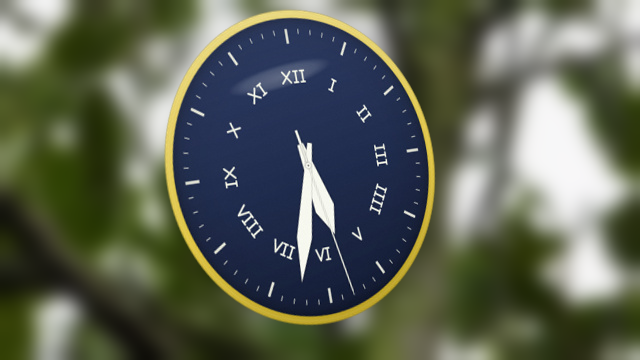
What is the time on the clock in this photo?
5:32:28
